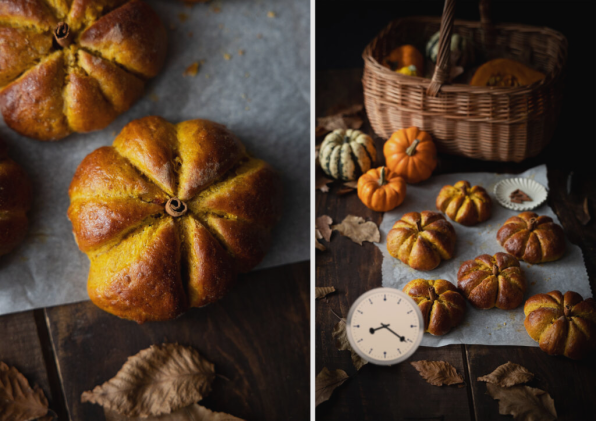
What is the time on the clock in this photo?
8:21
